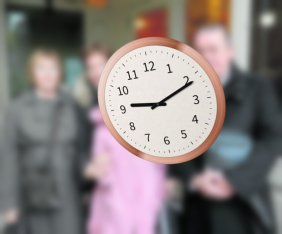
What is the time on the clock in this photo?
9:11
